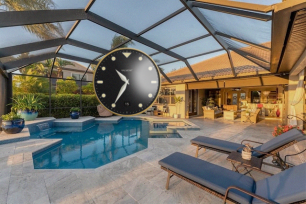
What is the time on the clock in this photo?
10:35
